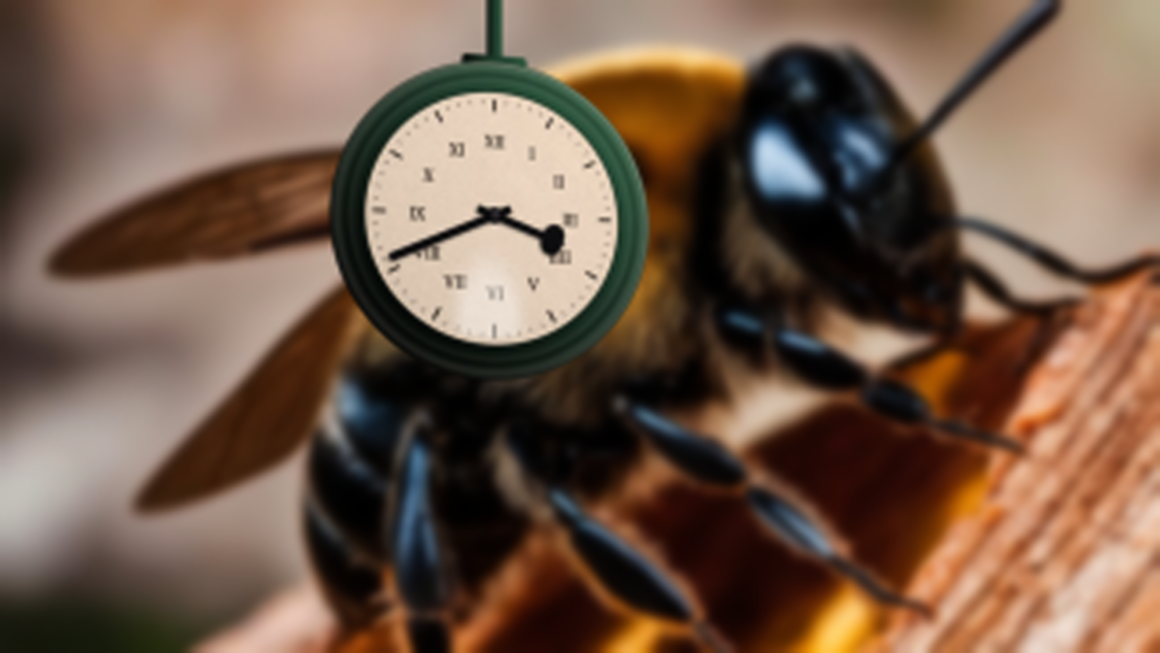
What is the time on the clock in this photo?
3:41
